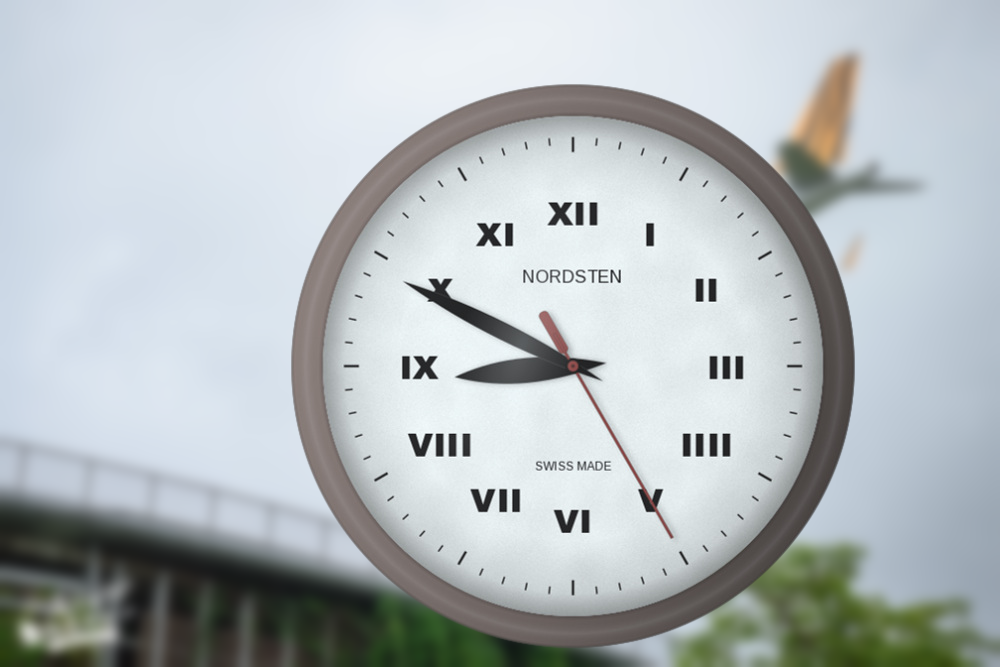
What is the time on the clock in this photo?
8:49:25
